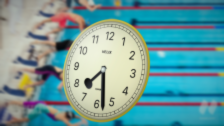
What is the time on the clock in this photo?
7:28
